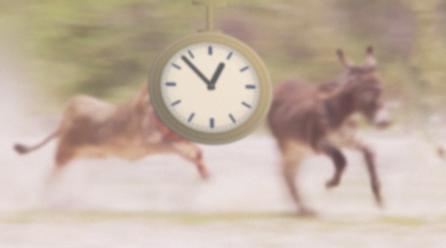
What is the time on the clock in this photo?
12:53
